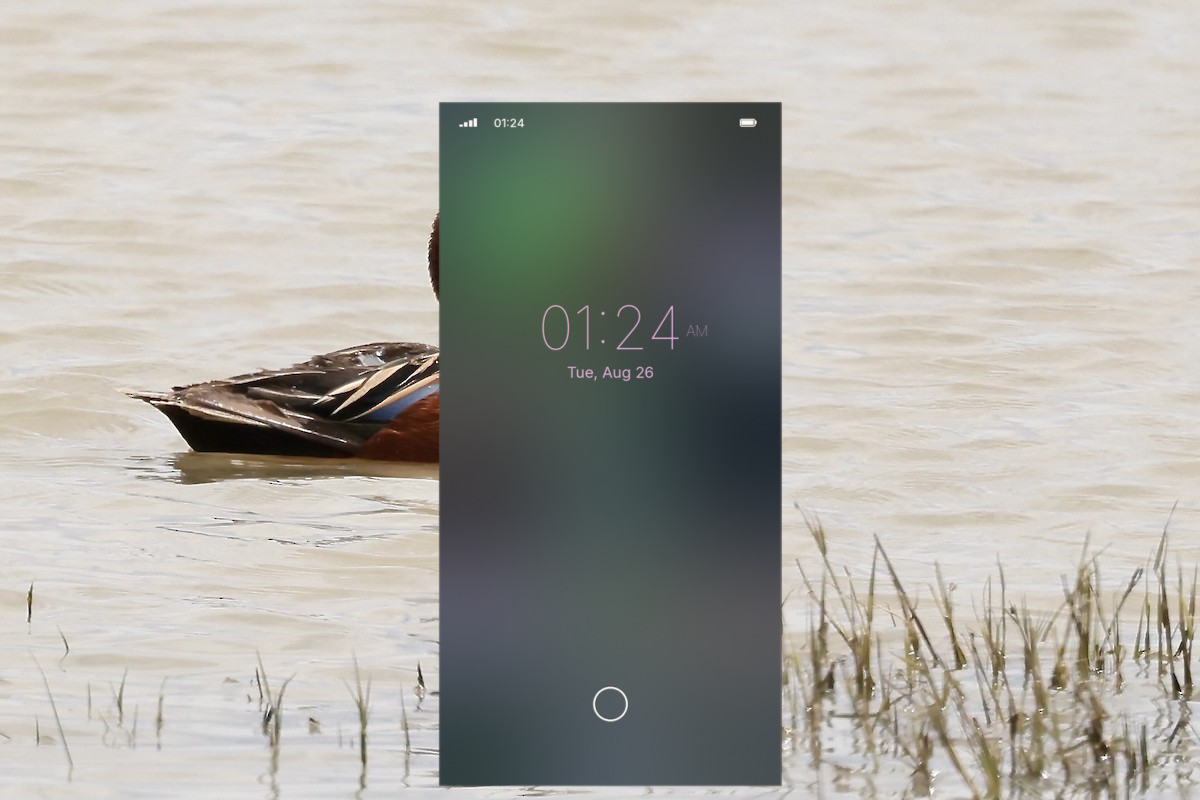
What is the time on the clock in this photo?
1:24
